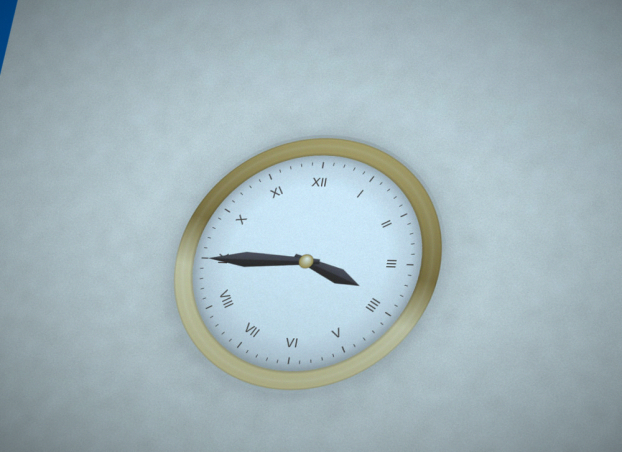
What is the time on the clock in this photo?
3:45
